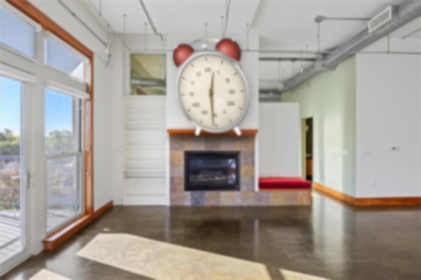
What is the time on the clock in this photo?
12:31
